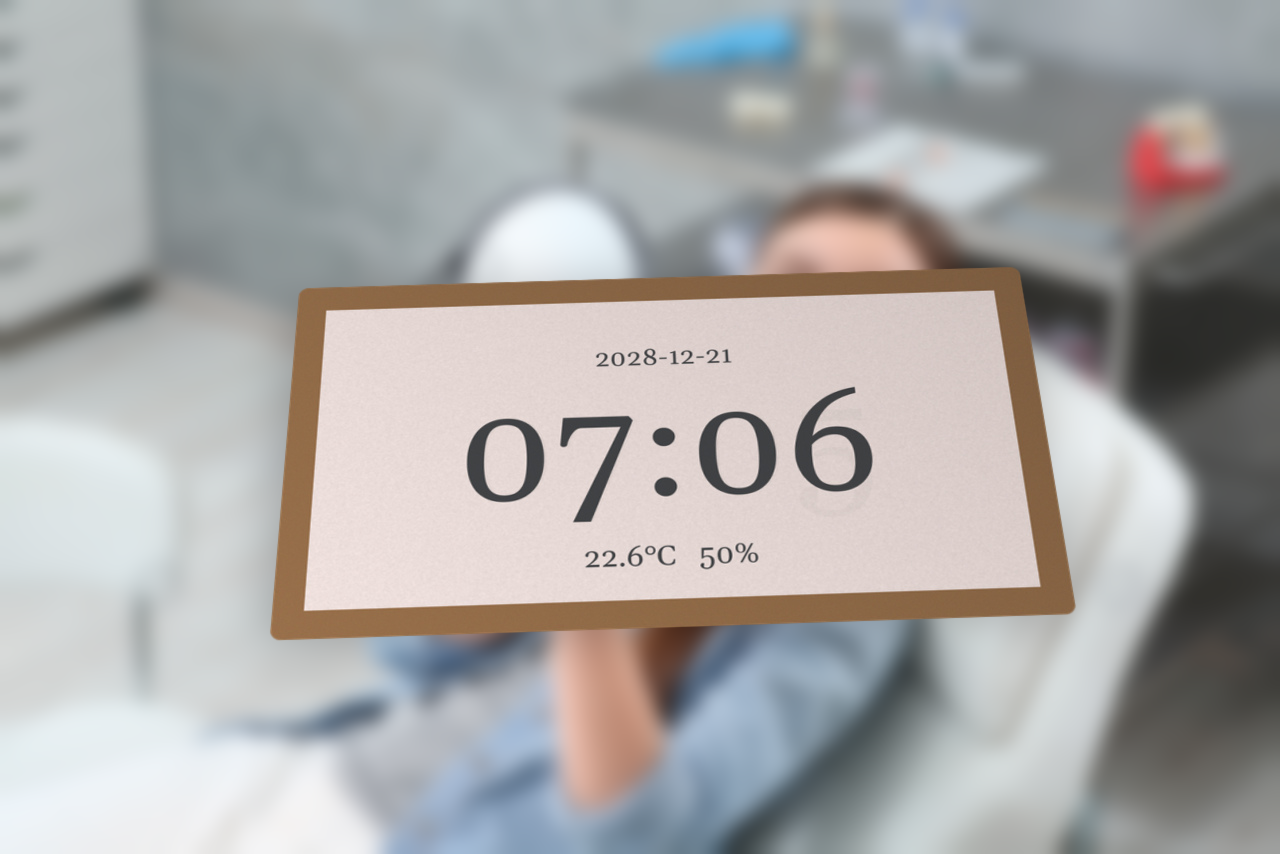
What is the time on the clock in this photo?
7:06
